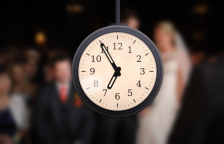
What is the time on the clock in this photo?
6:55
